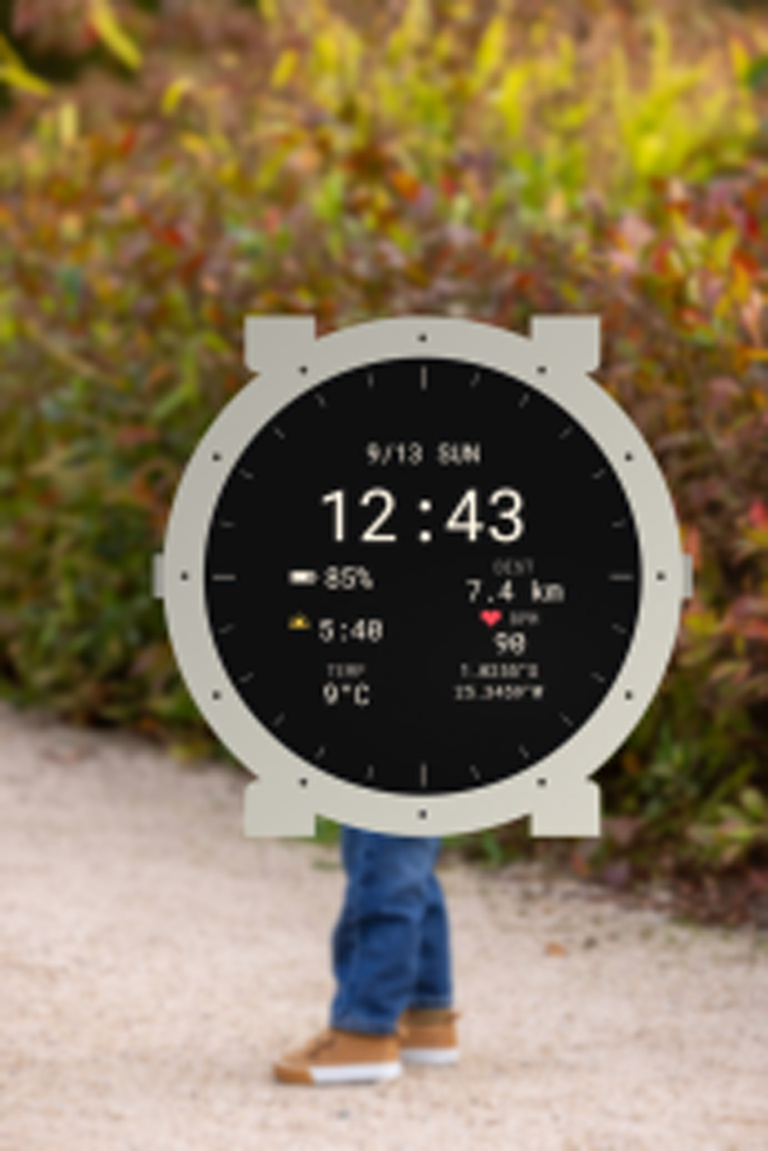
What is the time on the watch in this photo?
12:43
